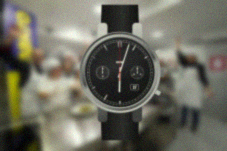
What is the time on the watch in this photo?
6:03
